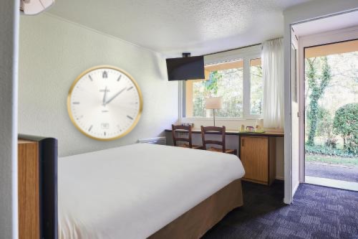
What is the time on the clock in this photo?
12:09
